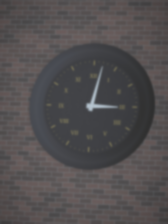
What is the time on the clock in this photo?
3:02
